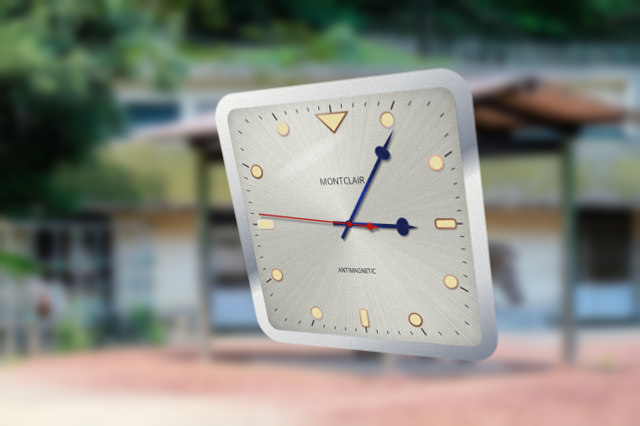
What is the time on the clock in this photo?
3:05:46
